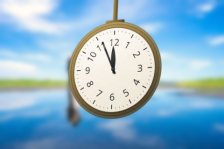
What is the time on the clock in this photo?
11:56
